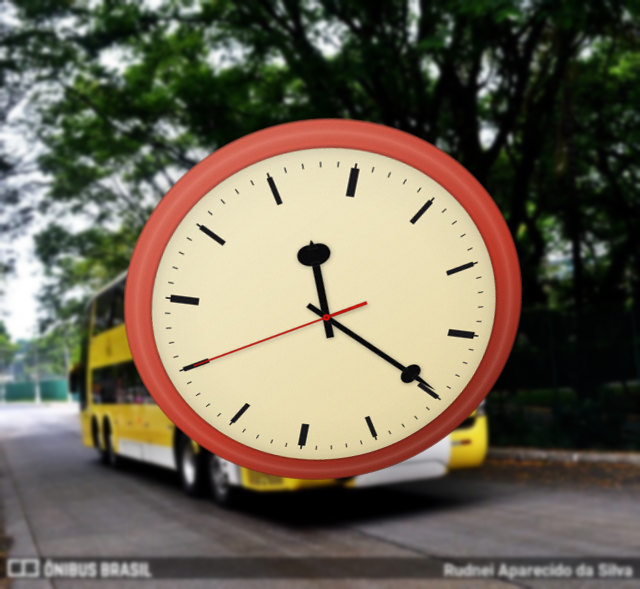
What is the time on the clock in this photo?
11:19:40
